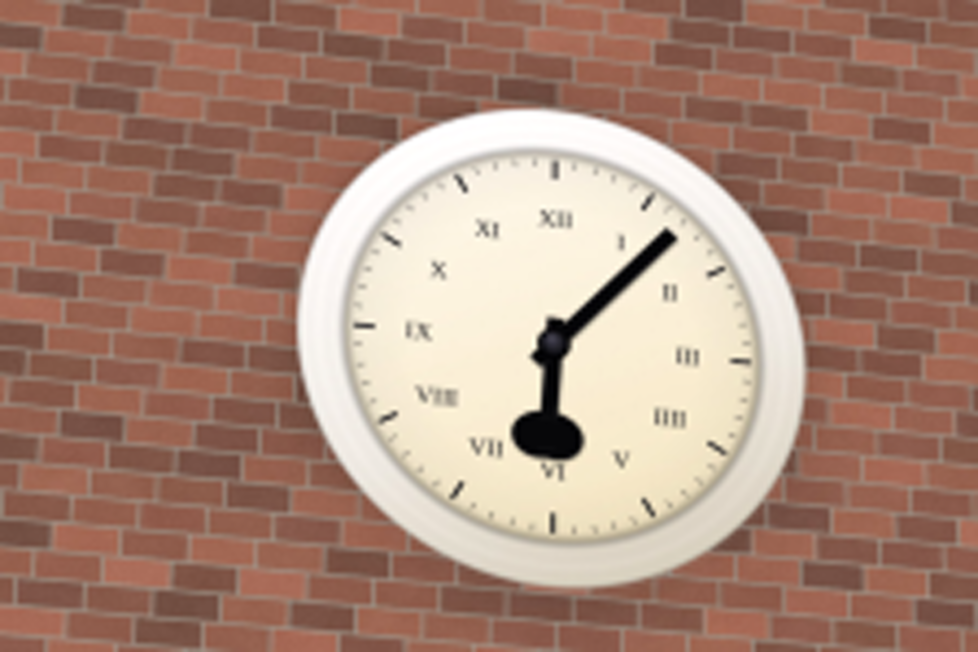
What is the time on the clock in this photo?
6:07
